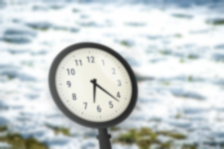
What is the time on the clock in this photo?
6:22
